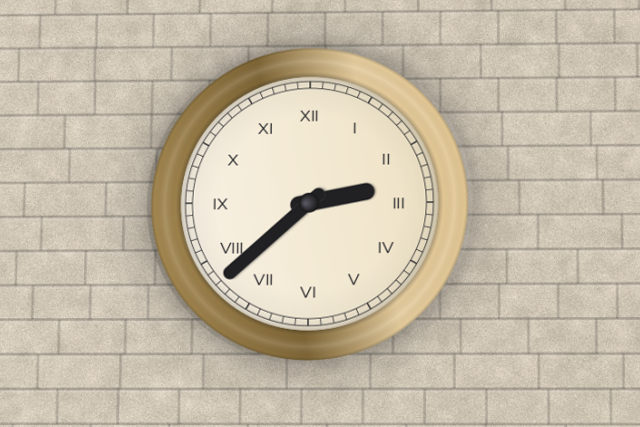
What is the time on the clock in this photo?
2:38
